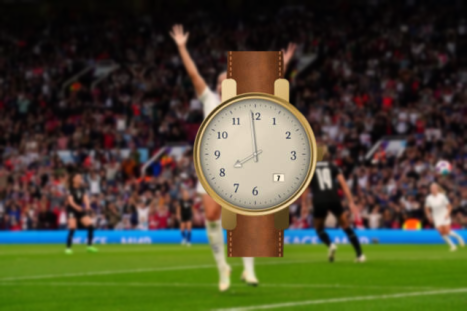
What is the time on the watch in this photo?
7:59
